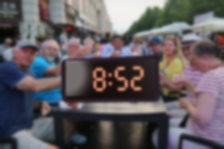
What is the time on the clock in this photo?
8:52
